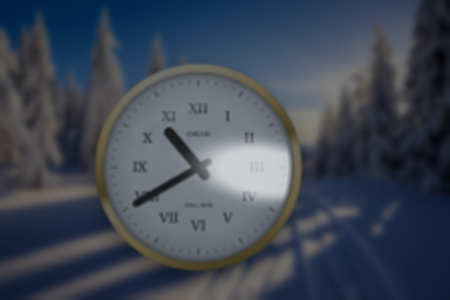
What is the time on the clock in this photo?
10:40
